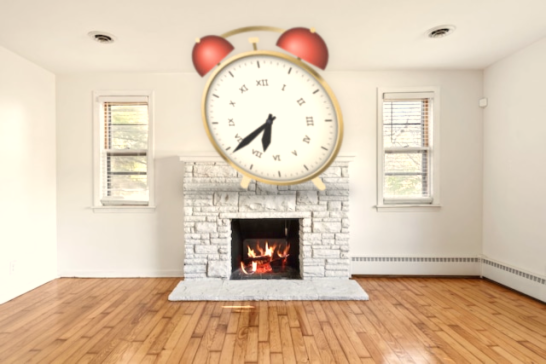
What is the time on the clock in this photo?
6:39
